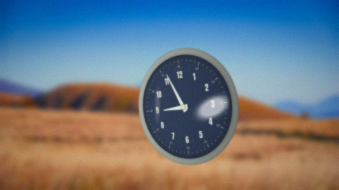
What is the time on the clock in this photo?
8:56
